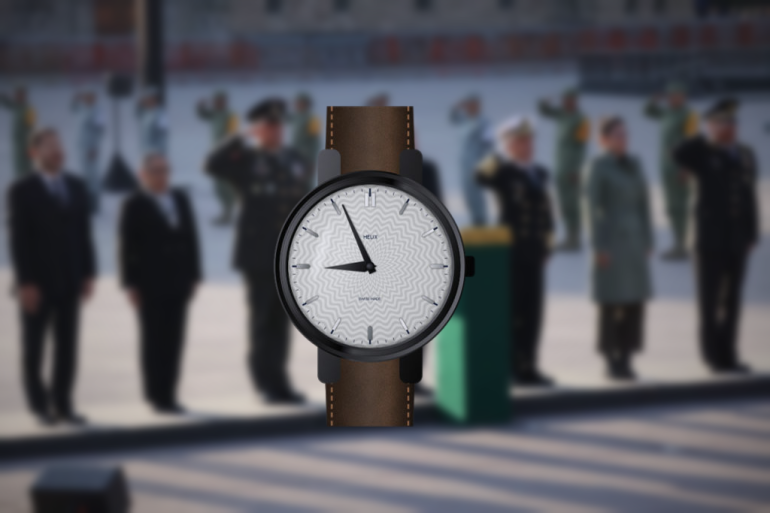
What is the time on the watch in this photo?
8:56
